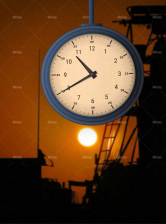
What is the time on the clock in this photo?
10:40
